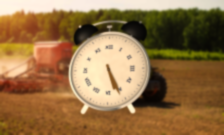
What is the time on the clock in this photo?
5:26
